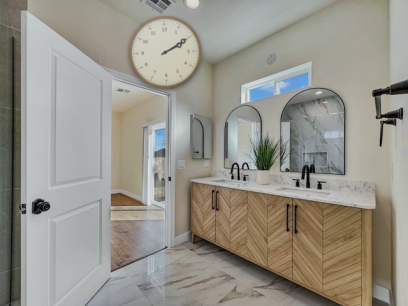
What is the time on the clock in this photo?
2:10
